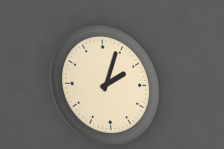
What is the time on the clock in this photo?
2:04
